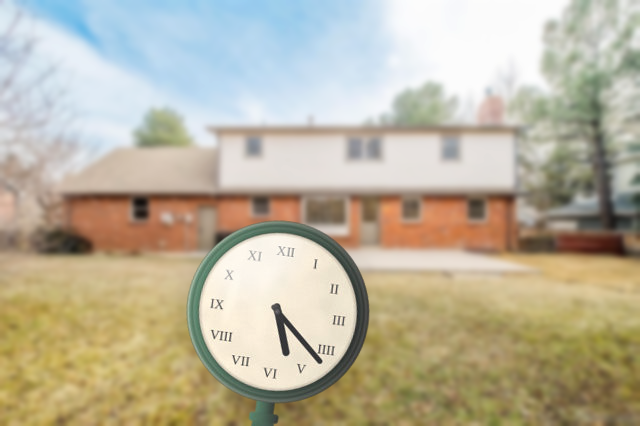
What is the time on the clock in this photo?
5:22
